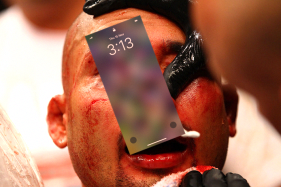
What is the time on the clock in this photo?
3:13
